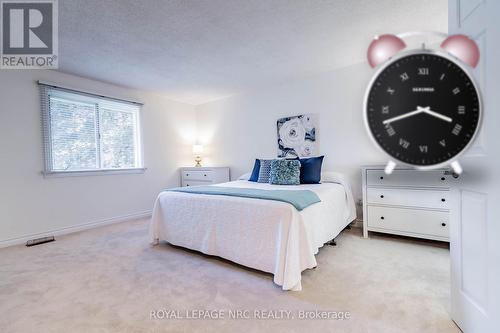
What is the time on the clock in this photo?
3:42
